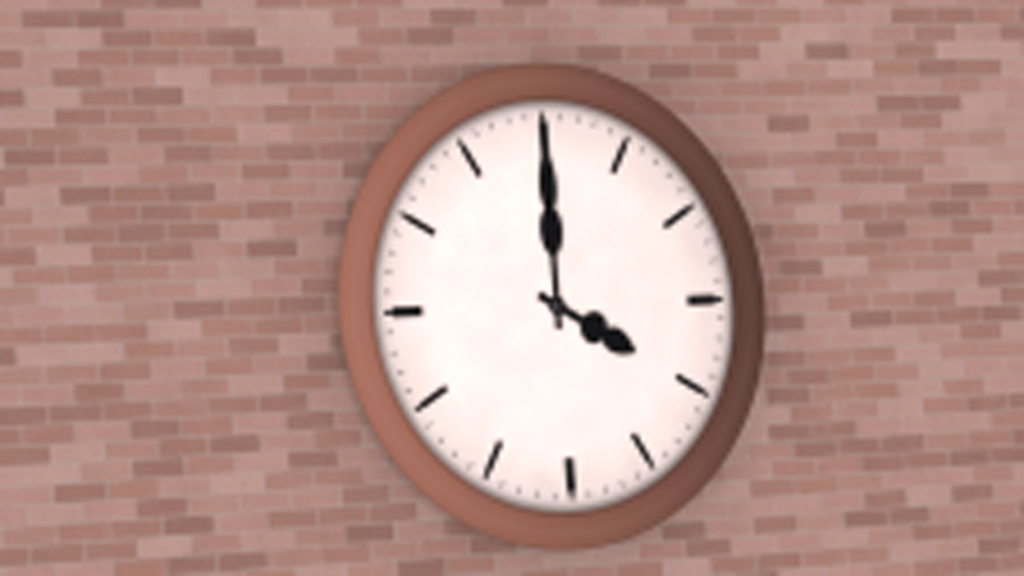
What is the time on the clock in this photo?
4:00
